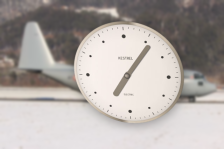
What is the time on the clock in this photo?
7:06
